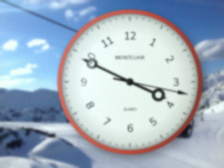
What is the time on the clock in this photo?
3:49:17
